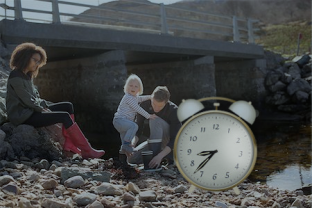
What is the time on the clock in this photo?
8:37
